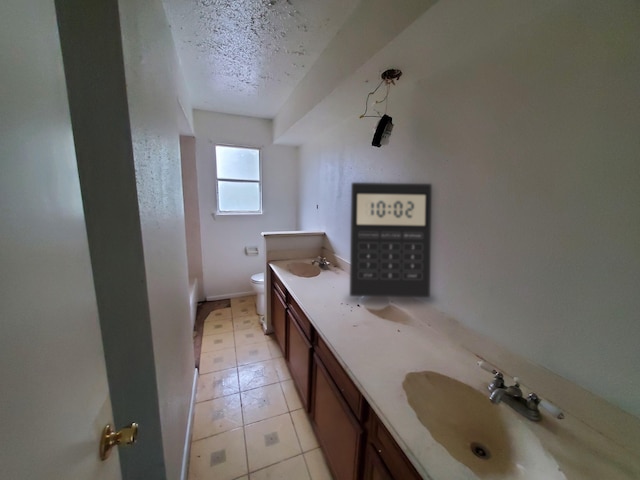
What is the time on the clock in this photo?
10:02
